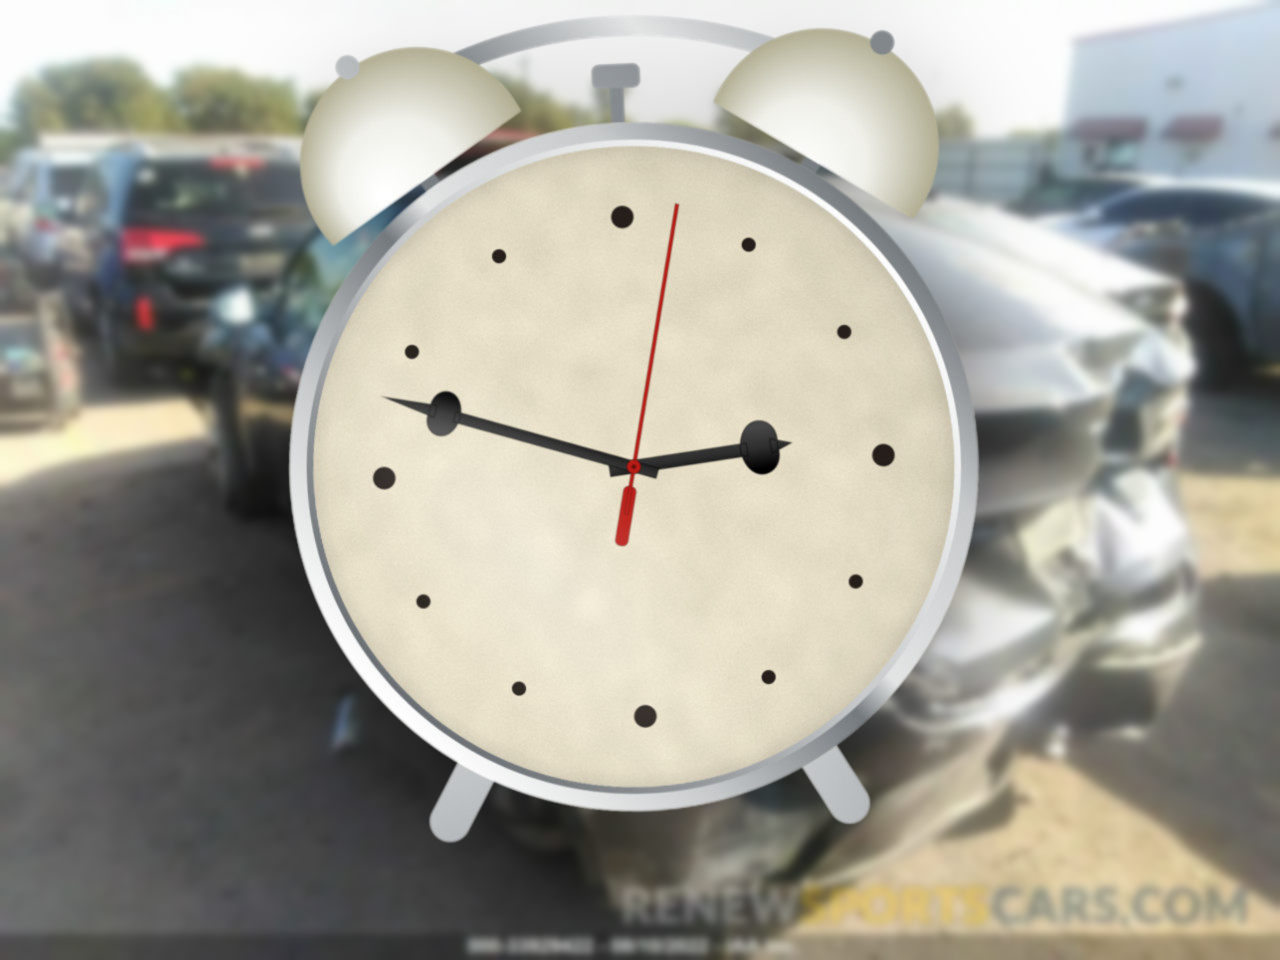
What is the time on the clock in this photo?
2:48:02
